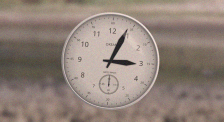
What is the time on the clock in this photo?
3:04
